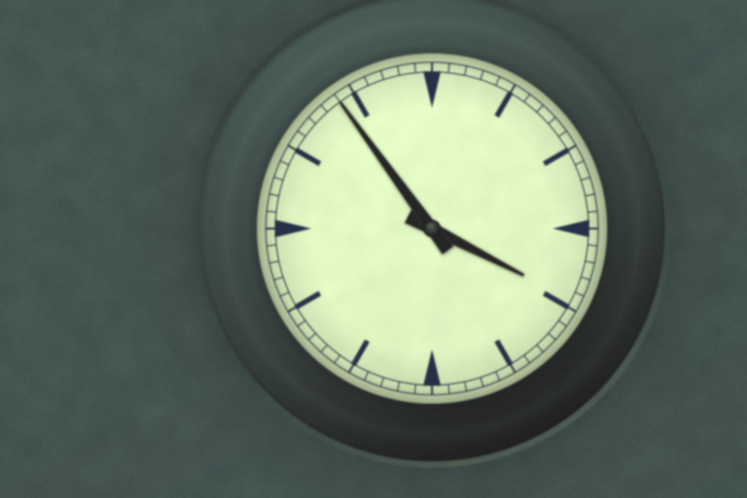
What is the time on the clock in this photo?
3:54
